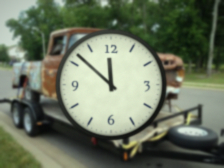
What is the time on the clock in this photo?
11:52
